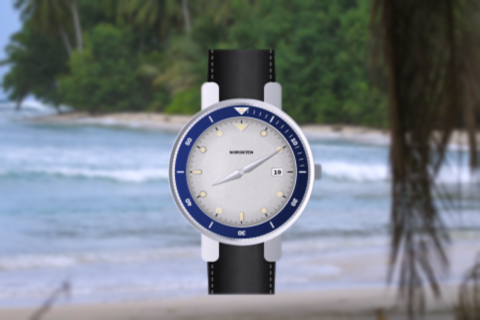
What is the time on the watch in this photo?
8:10
